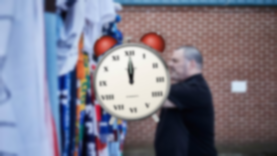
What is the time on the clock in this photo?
12:00
